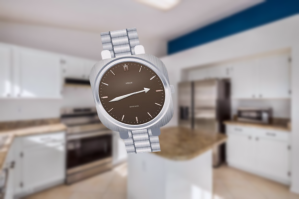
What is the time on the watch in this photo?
2:43
